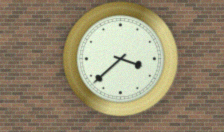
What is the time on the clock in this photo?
3:38
